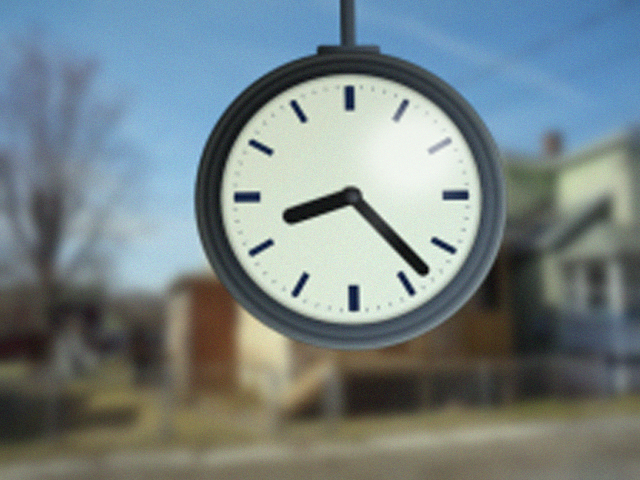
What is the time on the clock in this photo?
8:23
